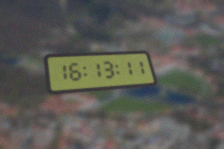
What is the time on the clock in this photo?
16:13:11
